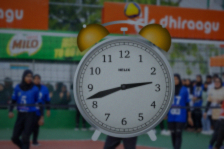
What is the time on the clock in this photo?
2:42
